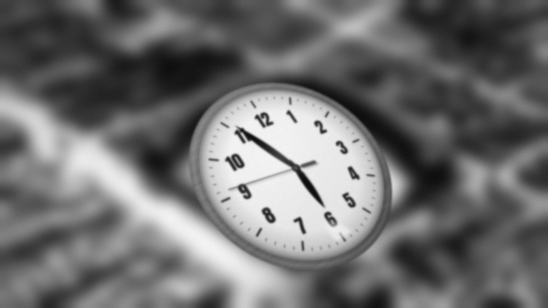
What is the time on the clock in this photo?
5:55:46
